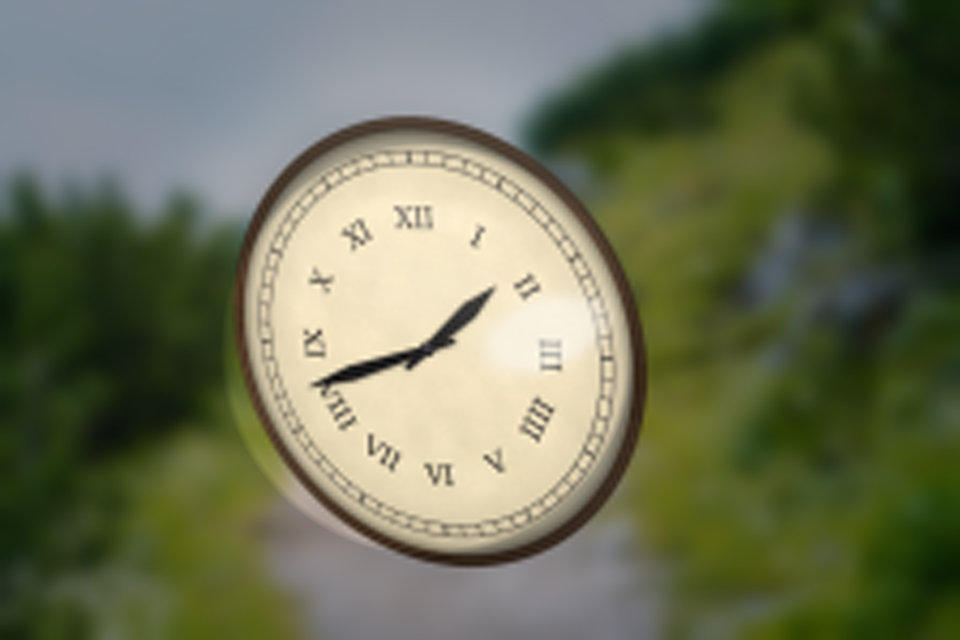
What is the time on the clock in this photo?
1:42
